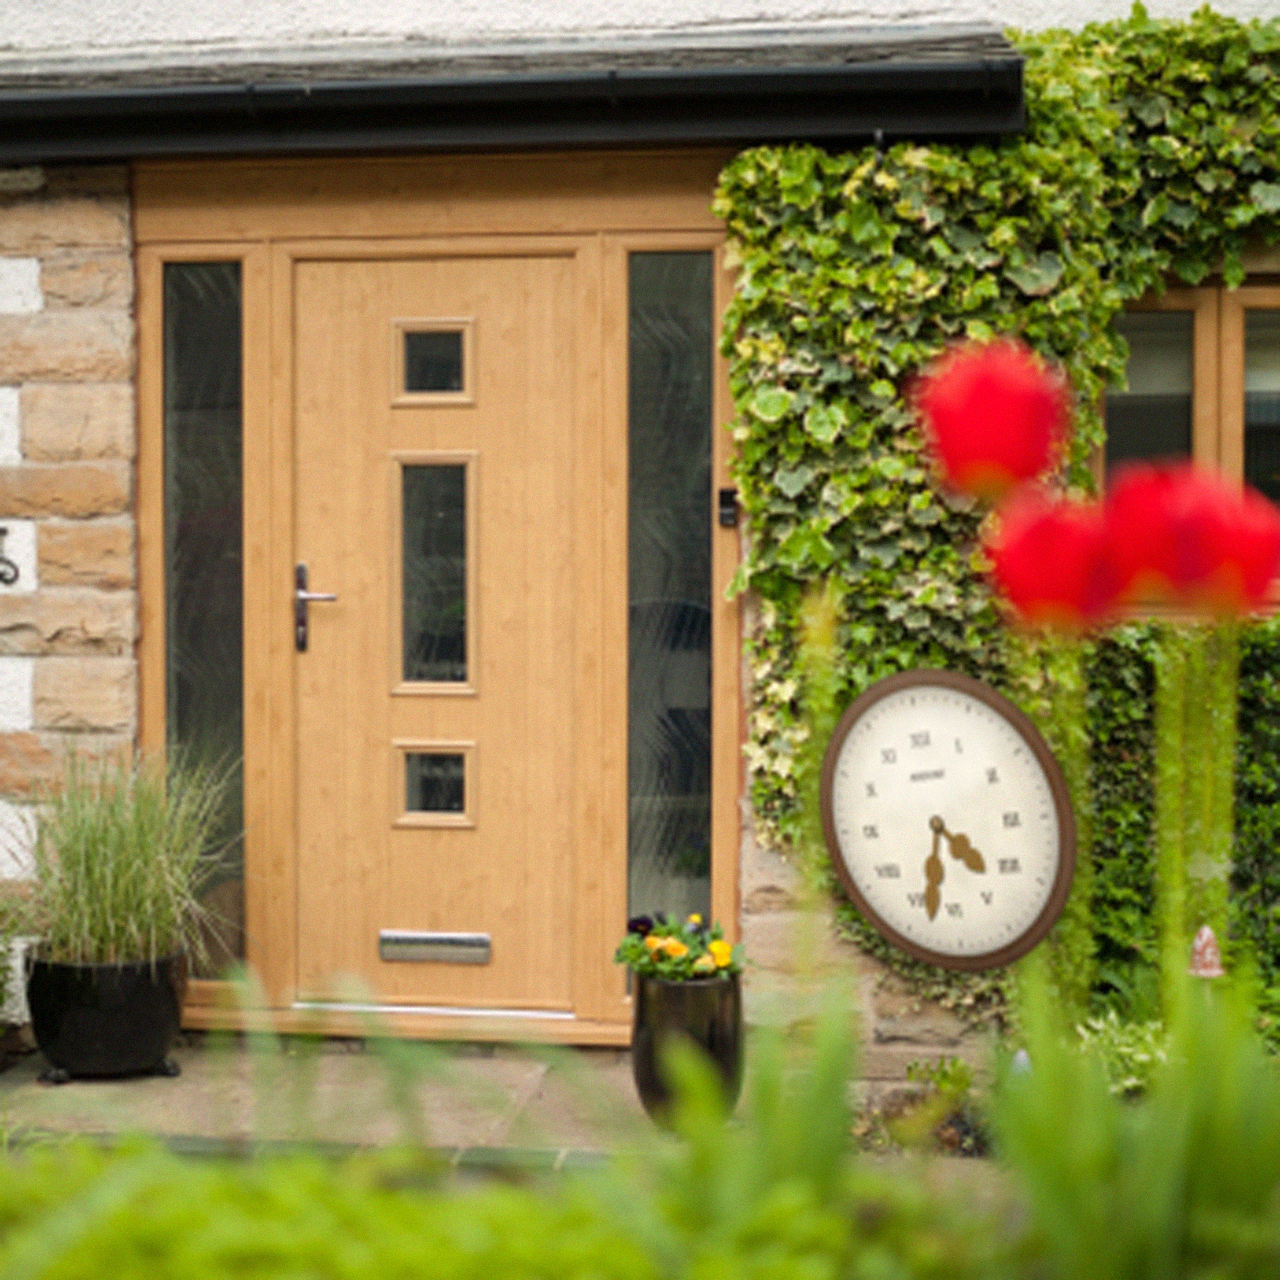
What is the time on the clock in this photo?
4:33
